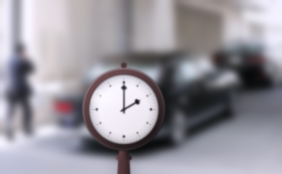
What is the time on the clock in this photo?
2:00
